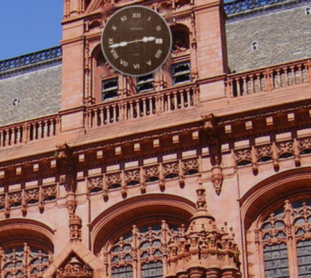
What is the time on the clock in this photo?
2:43
